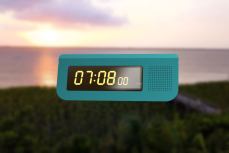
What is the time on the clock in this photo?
7:08:00
